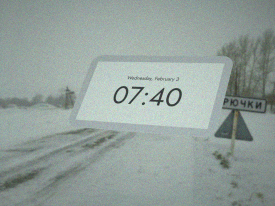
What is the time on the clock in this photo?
7:40
